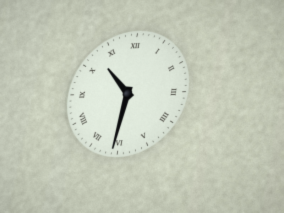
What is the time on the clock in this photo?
10:31
